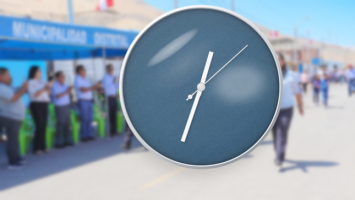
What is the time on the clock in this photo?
12:33:08
